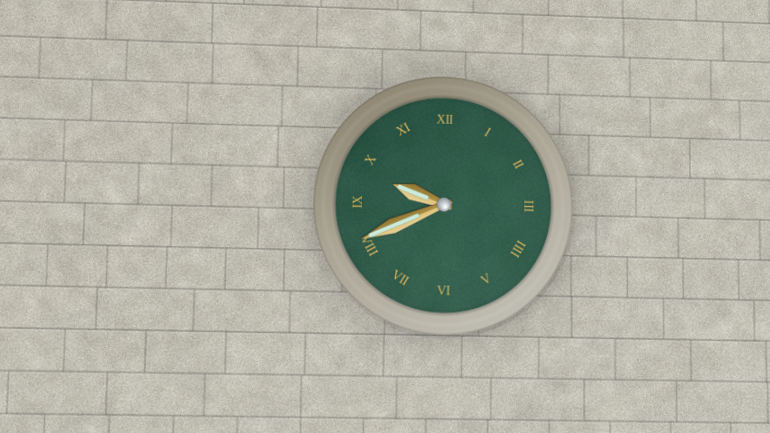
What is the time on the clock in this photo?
9:41
